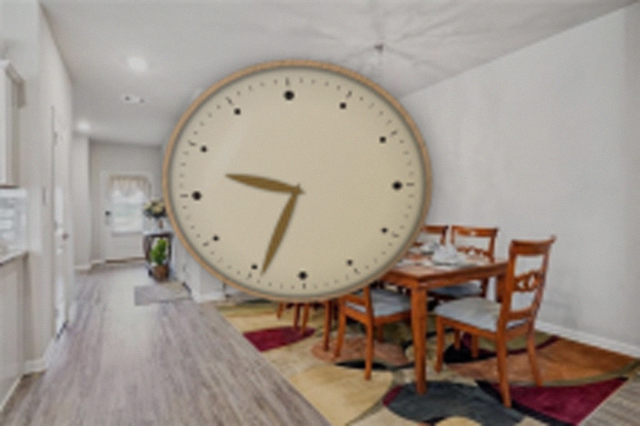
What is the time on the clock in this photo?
9:34
